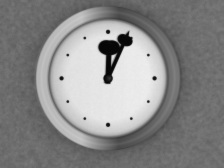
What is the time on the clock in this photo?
12:04
